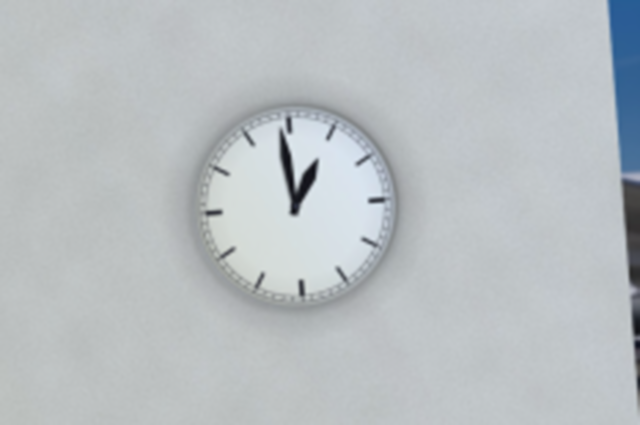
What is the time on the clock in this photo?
12:59
